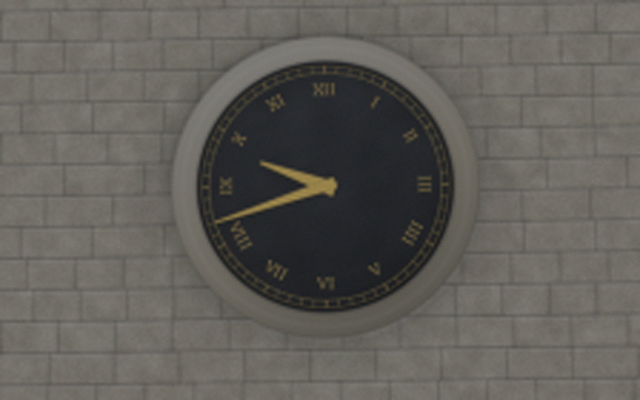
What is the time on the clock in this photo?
9:42
